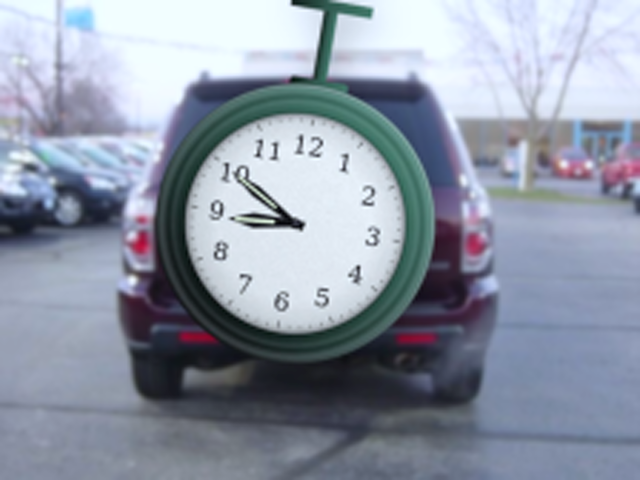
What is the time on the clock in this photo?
8:50
